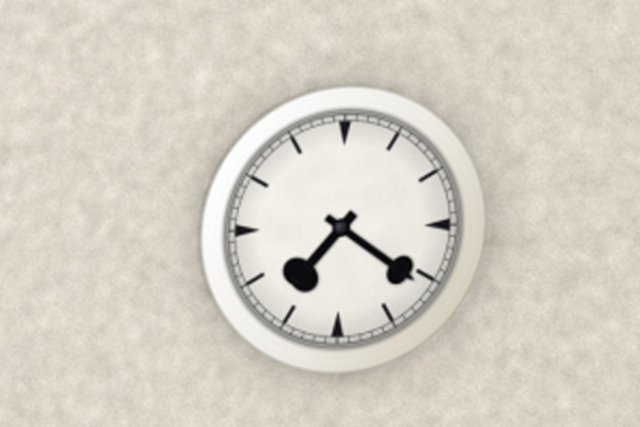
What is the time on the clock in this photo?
7:21
